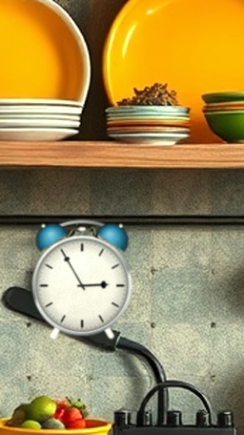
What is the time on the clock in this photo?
2:55
